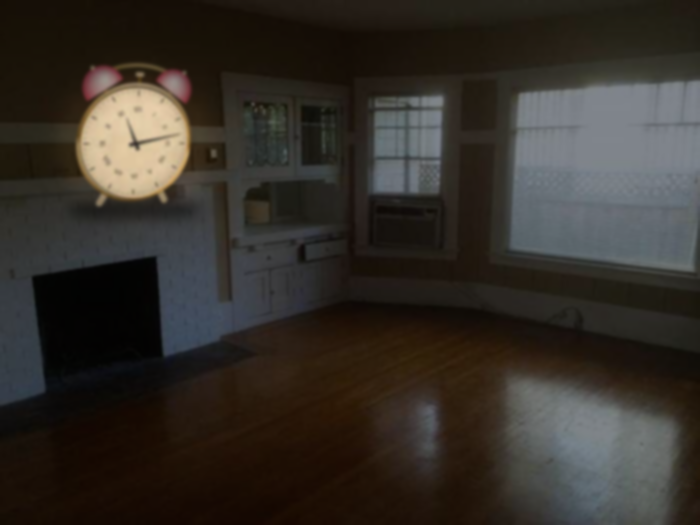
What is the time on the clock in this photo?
11:13
